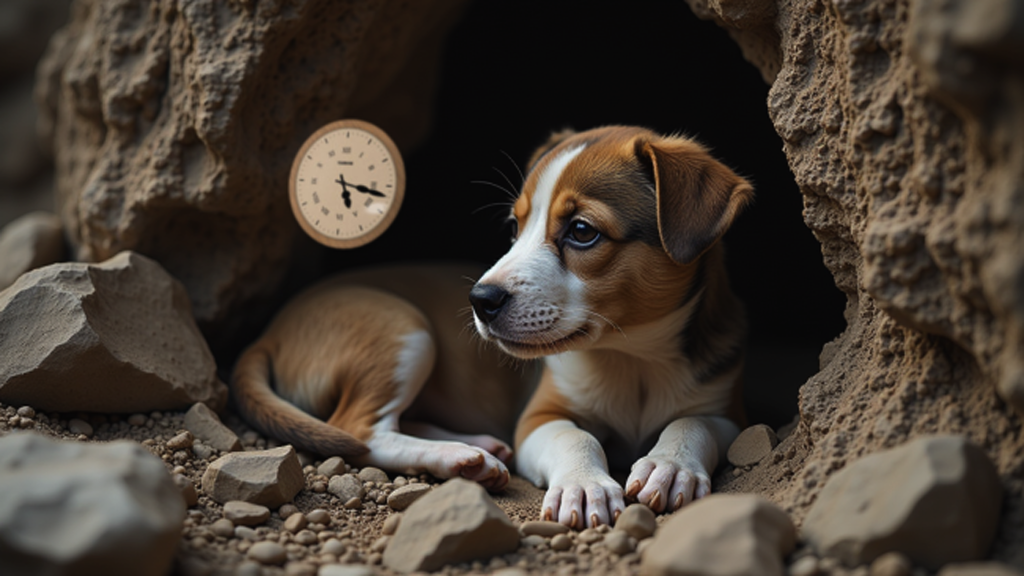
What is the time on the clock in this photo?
5:17
